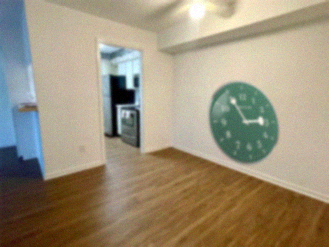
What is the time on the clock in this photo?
2:55
